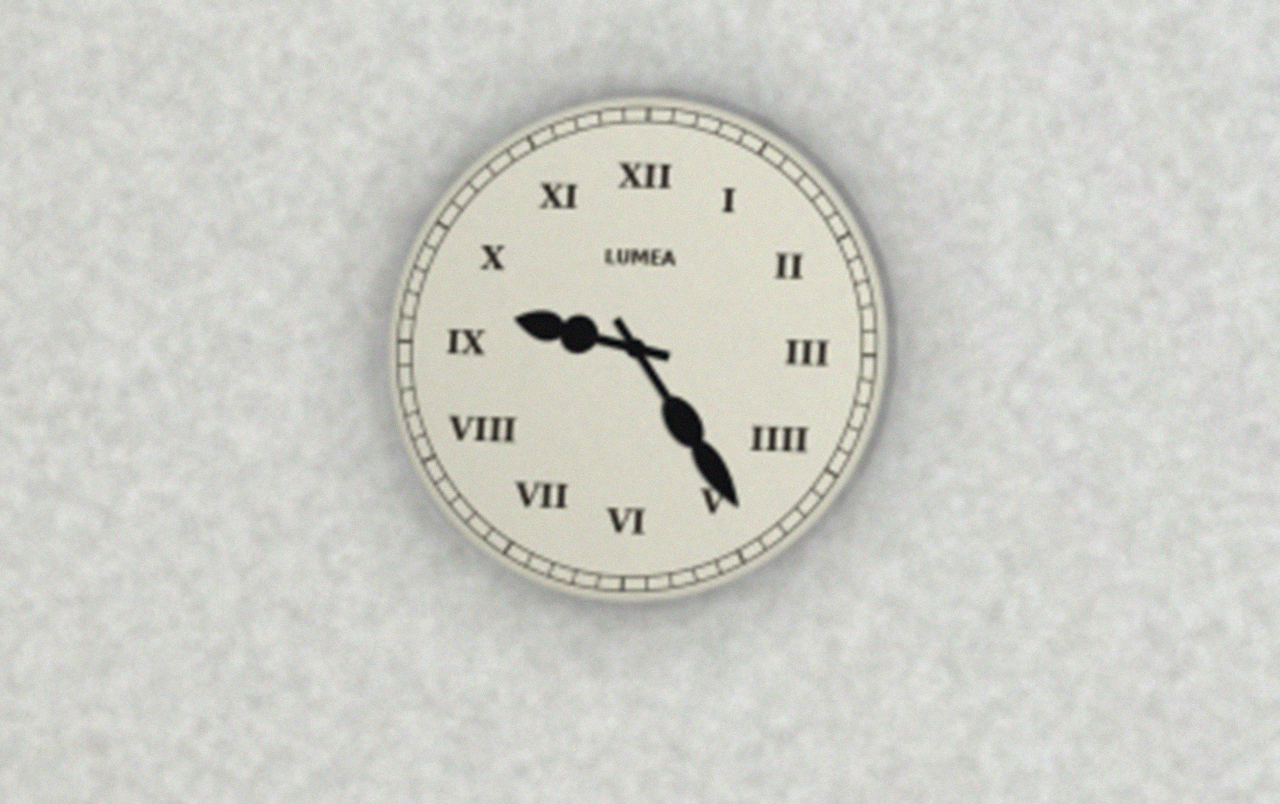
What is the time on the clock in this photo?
9:24
